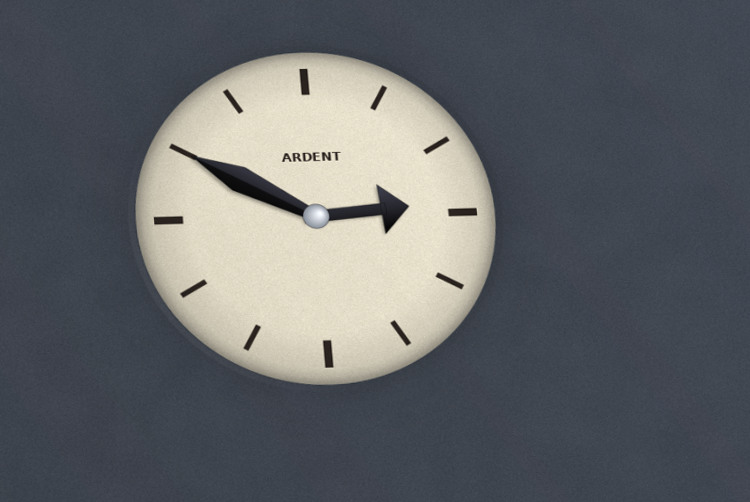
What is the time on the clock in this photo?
2:50
